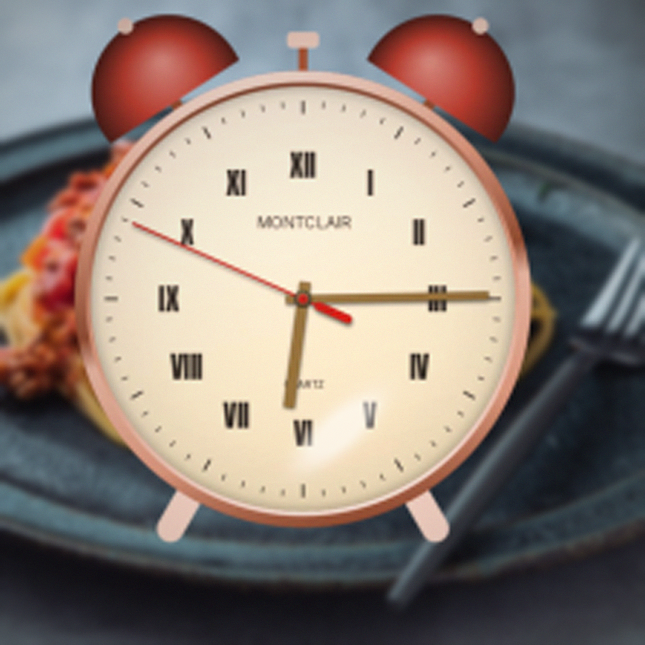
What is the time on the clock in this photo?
6:14:49
